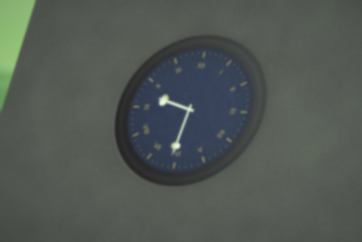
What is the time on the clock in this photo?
9:31
